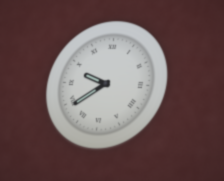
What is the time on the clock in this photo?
9:39
